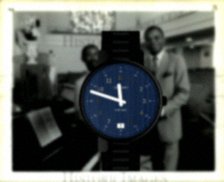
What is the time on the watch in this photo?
11:48
